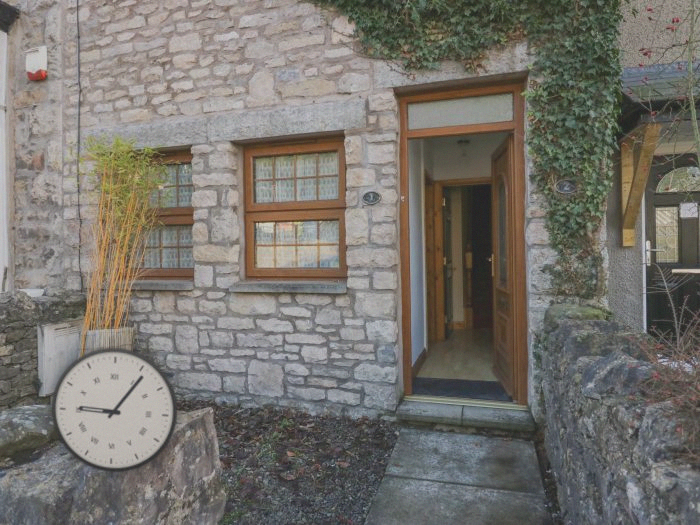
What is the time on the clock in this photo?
9:06
